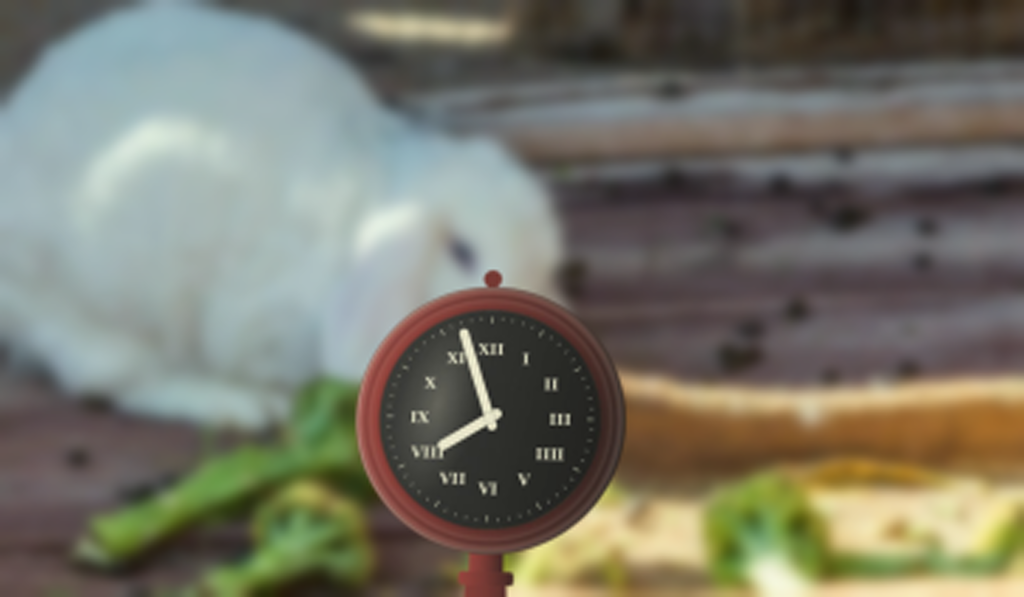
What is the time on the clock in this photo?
7:57
